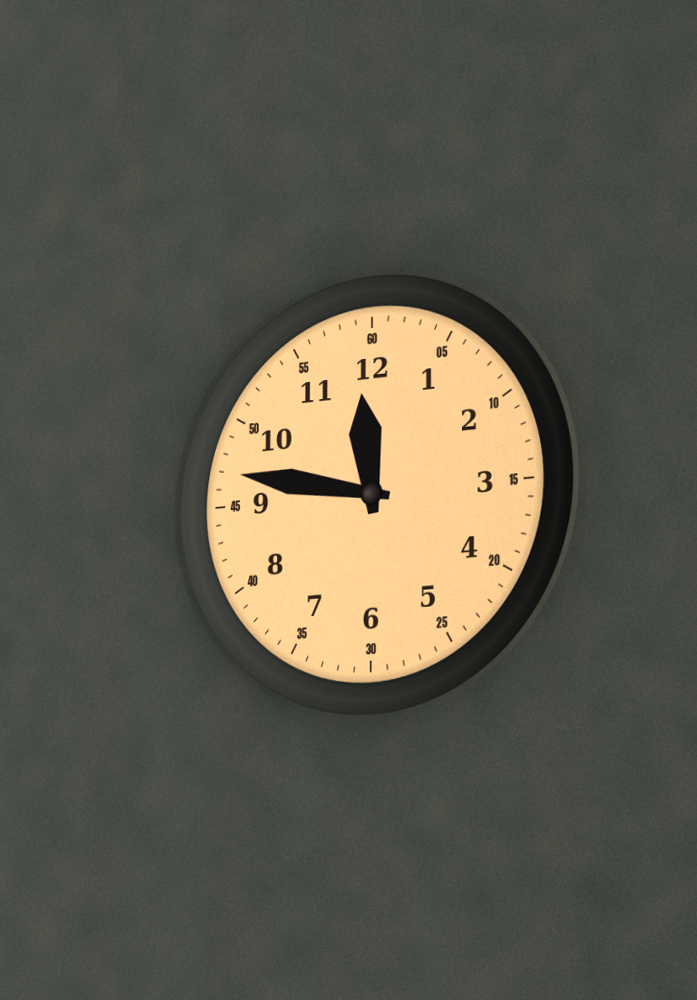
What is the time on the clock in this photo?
11:47
